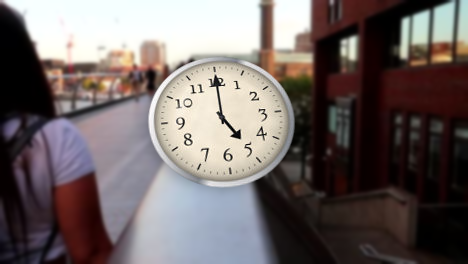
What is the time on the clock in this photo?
5:00
